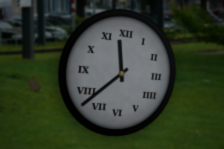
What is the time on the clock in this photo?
11:38
